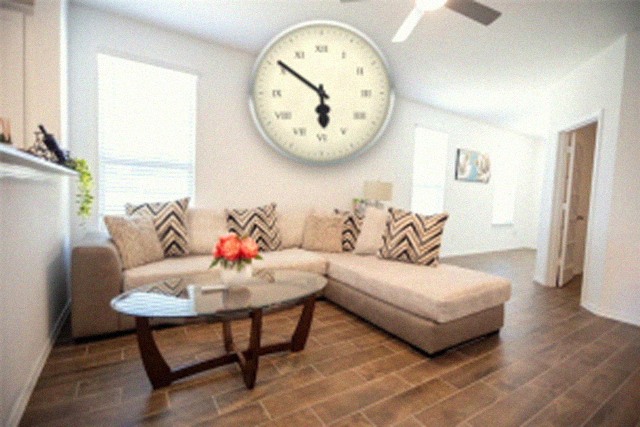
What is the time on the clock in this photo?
5:51
